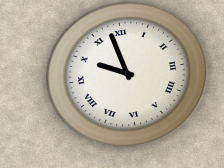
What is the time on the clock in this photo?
9:58
